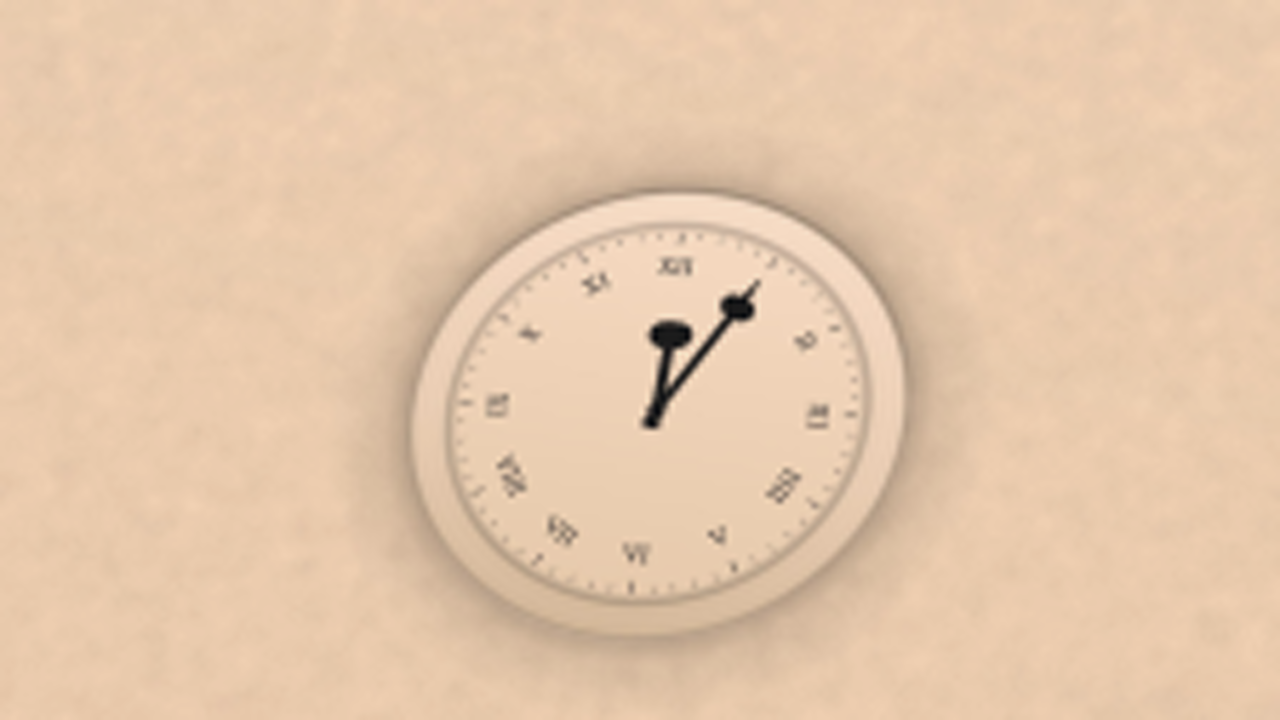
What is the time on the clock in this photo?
12:05
